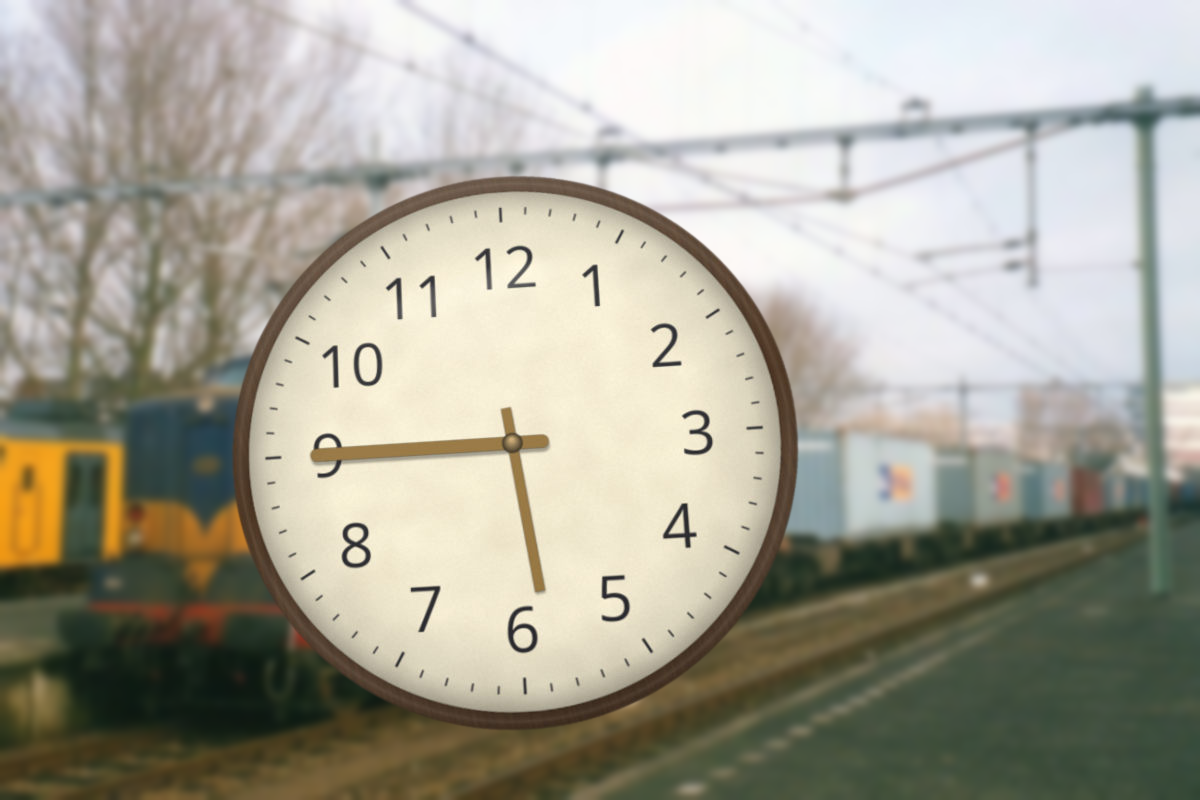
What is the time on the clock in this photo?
5:45
